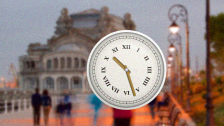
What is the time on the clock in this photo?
10:27
